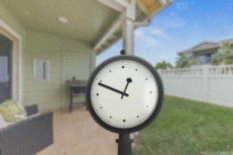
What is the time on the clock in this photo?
12:49
